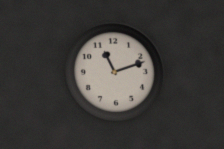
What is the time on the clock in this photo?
11:12
